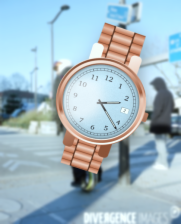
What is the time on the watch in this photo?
2:22
